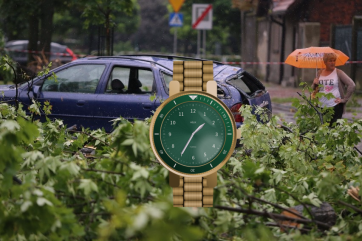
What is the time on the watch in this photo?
1:35
